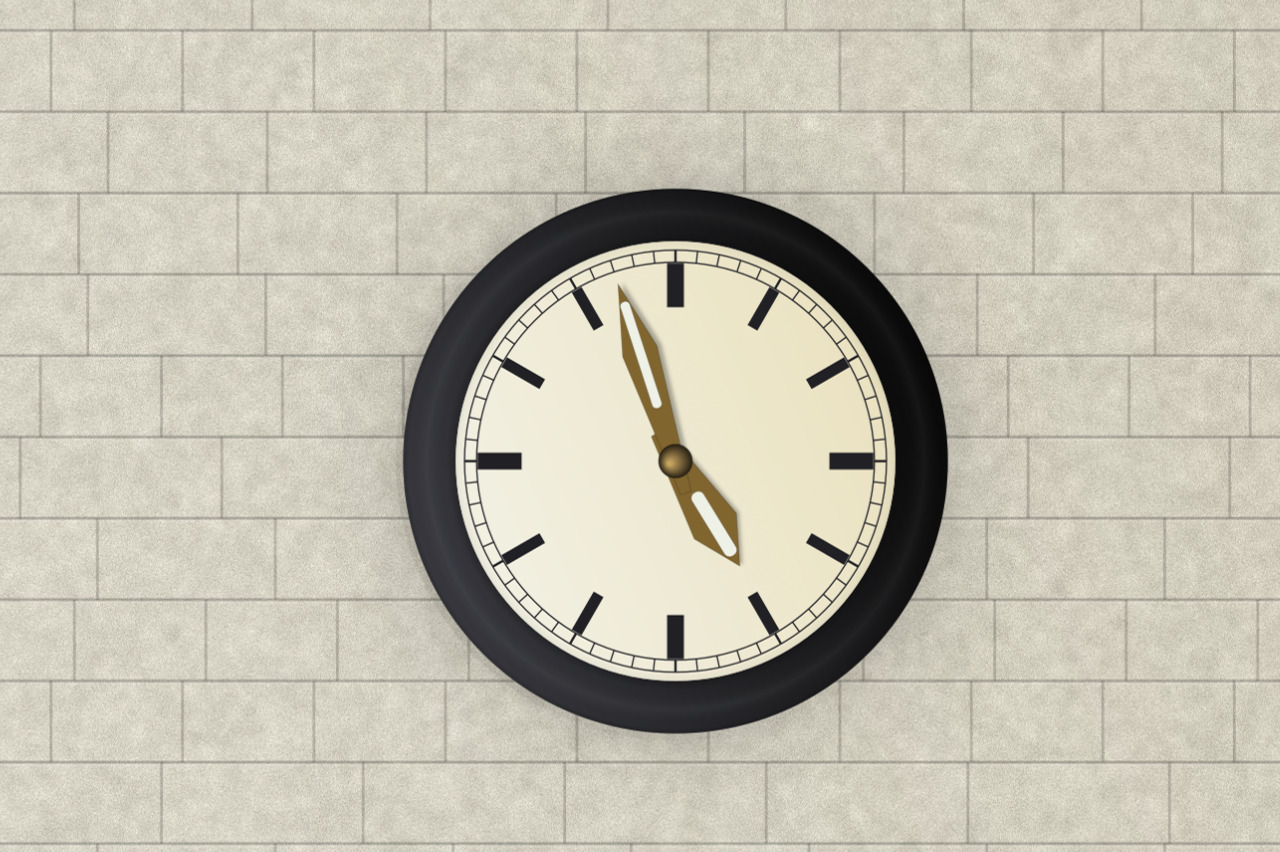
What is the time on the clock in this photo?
4:57
